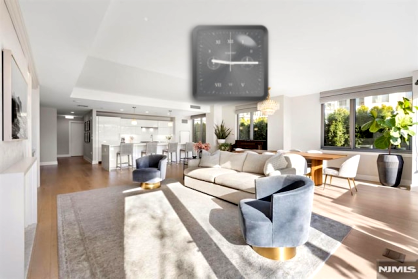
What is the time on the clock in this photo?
9:15
